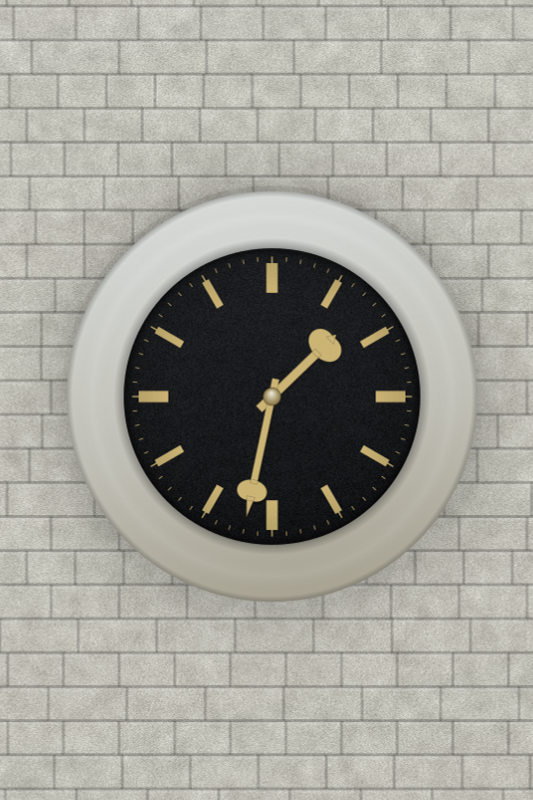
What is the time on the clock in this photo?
1:32
